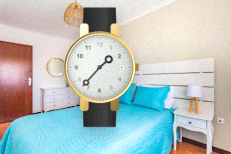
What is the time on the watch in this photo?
1:37
